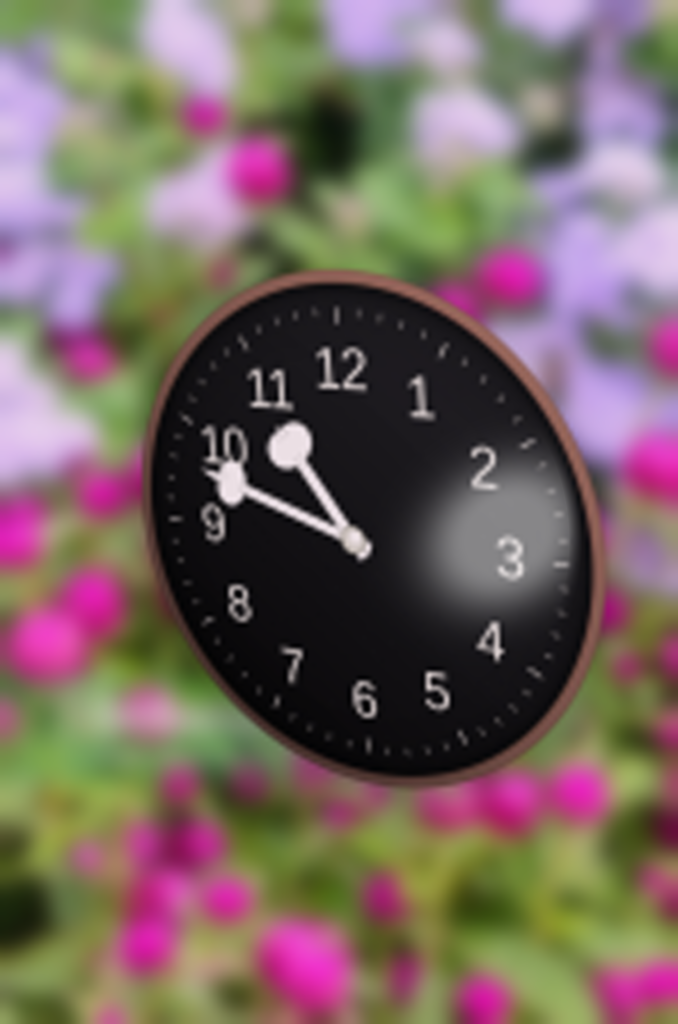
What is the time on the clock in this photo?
10:48
